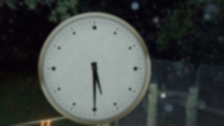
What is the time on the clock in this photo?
5:30
